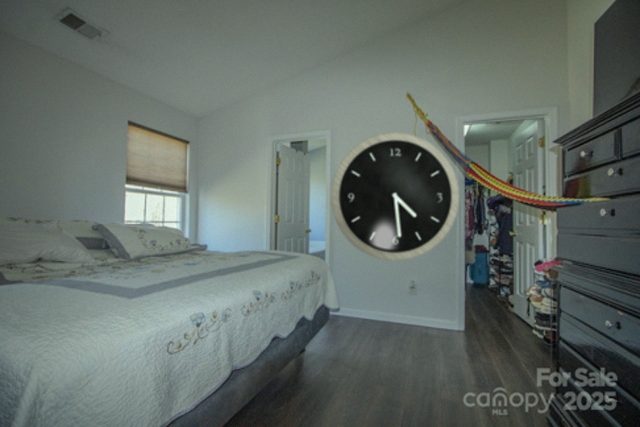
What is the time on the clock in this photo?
4:29
